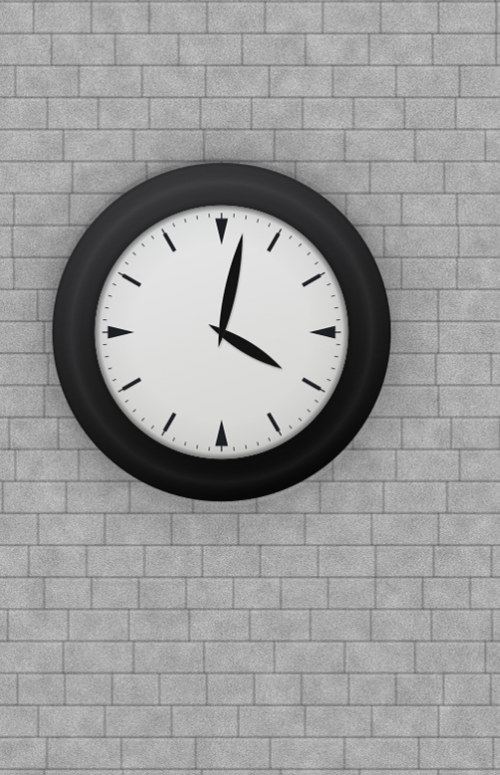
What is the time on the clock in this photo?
4:02
